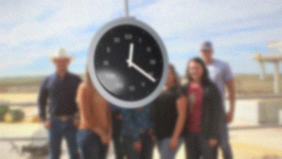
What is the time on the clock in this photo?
12:21
